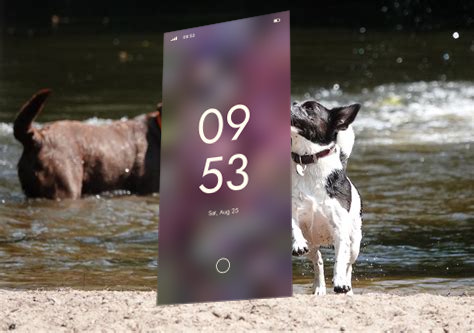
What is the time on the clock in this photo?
9:53
